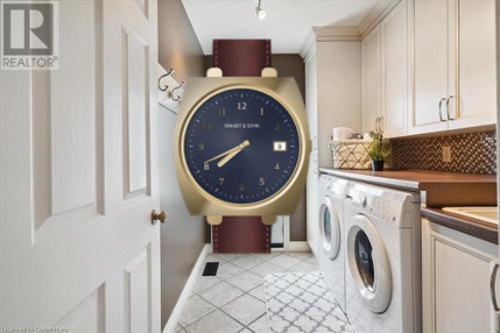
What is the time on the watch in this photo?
7:41
